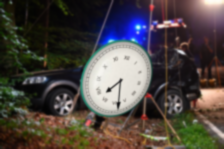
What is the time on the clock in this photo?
7:28
